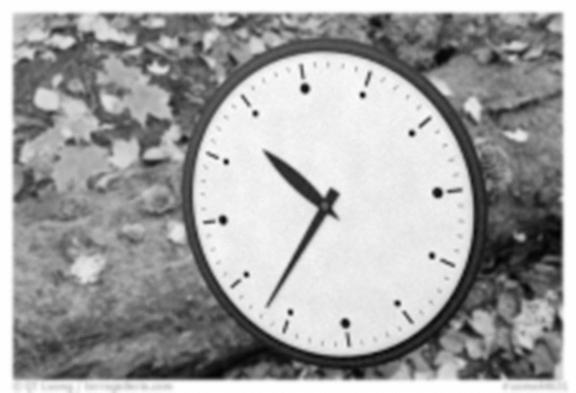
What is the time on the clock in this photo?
10:37
